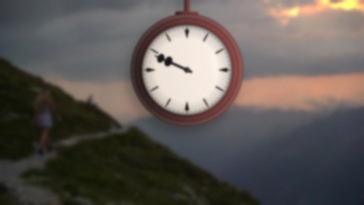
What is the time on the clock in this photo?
9:49
